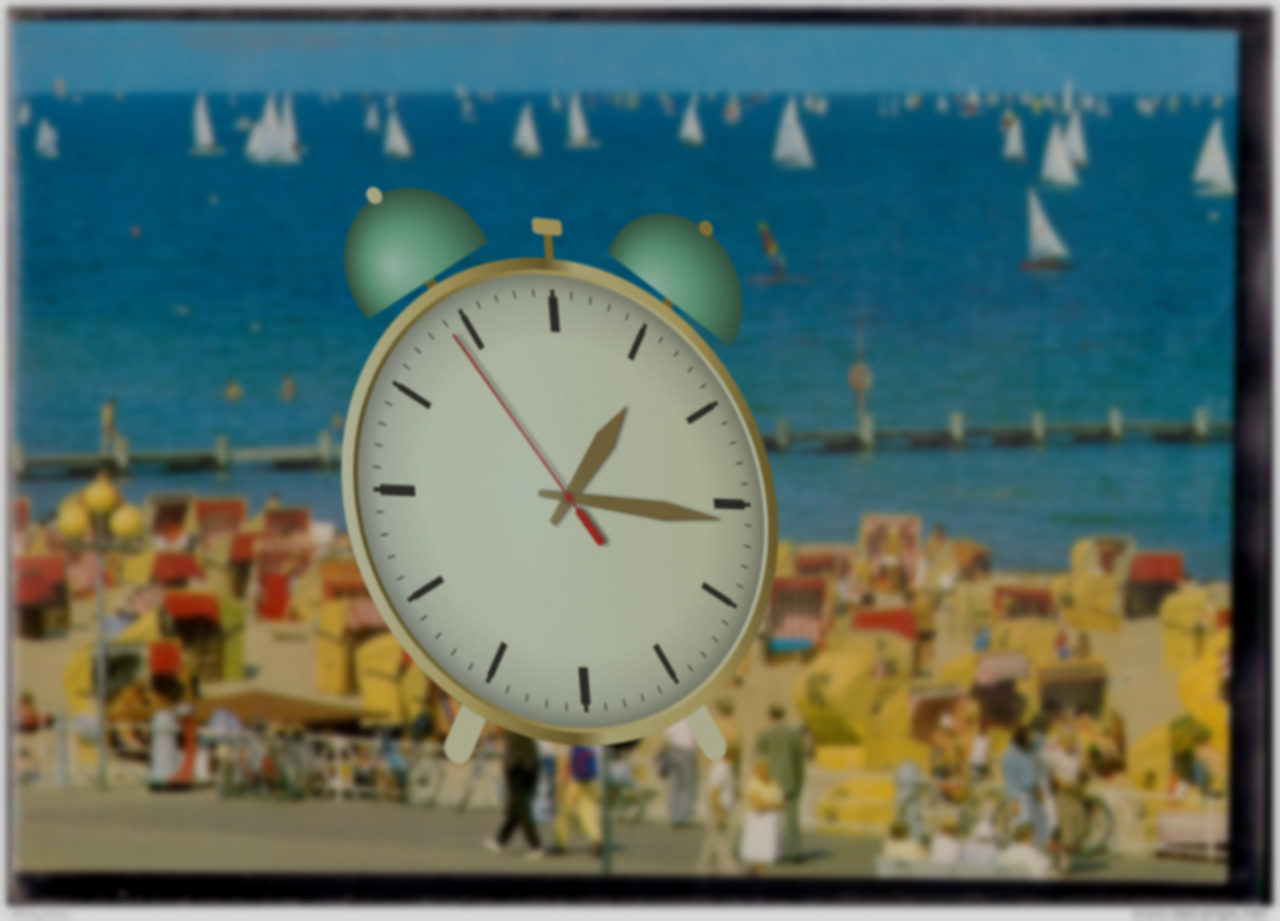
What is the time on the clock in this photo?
1:15:54
